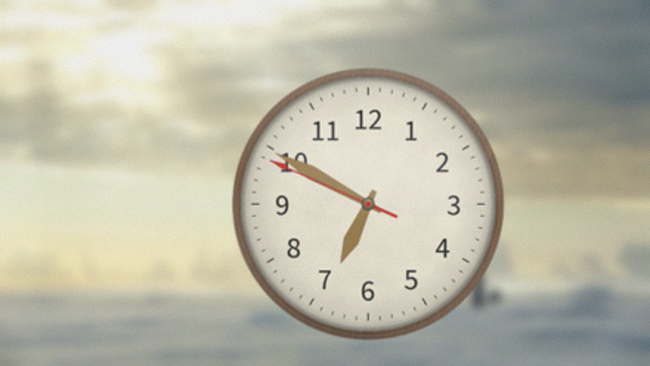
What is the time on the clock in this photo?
6:49:49
